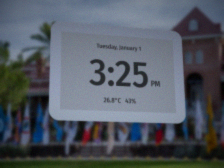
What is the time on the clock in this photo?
3:25
